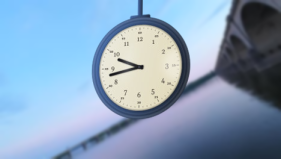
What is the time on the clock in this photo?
9:43
